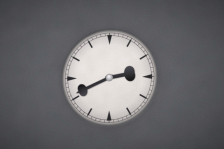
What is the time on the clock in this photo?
2:41
